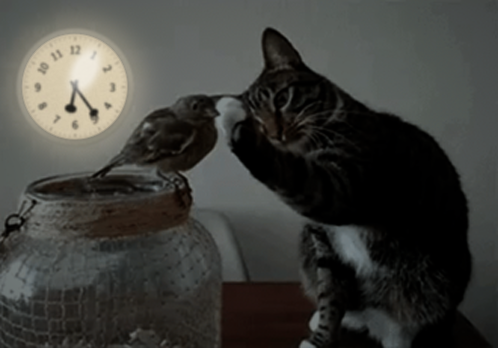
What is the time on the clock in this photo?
6:24
